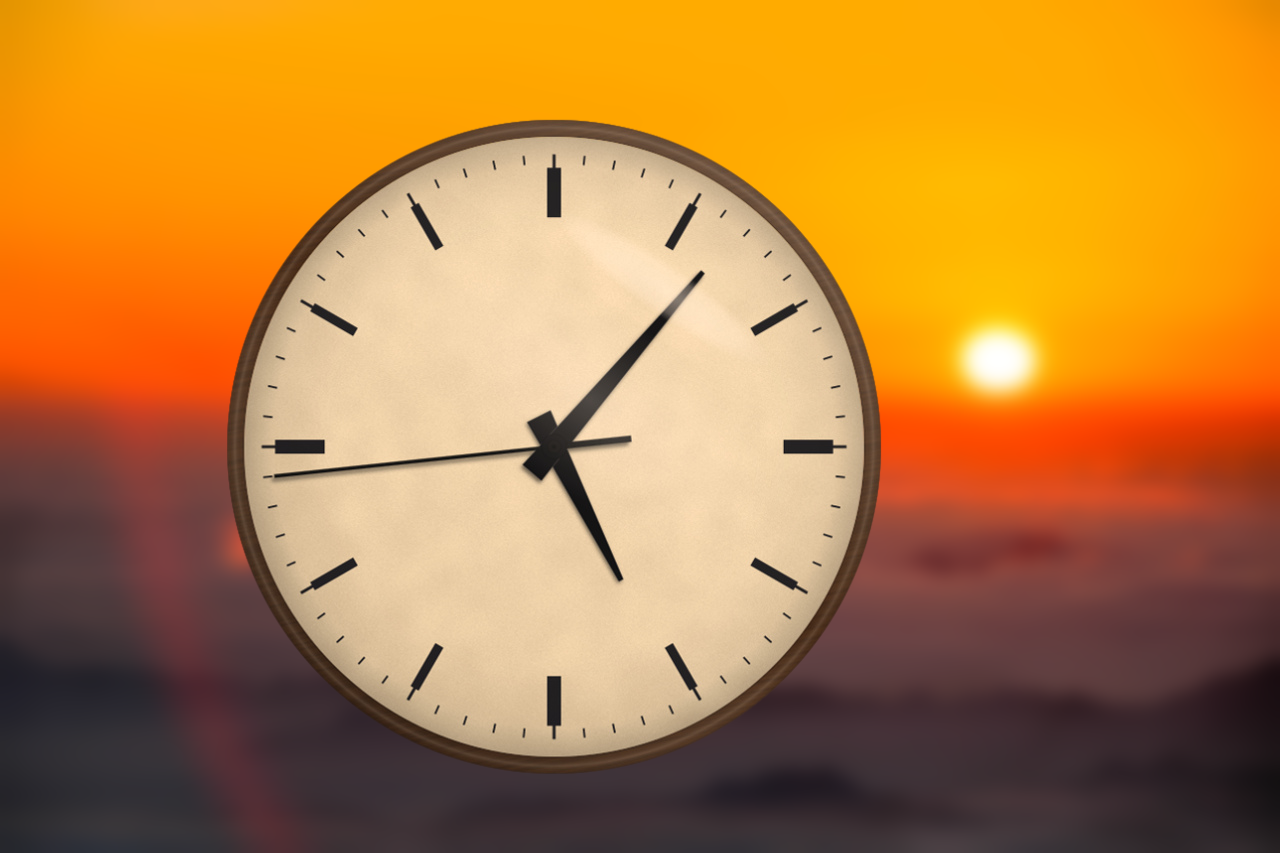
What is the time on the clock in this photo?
5:06:44
